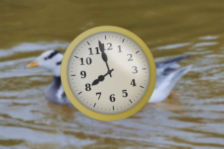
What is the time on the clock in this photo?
7:58
